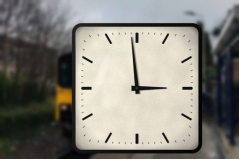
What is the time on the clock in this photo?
2:59
